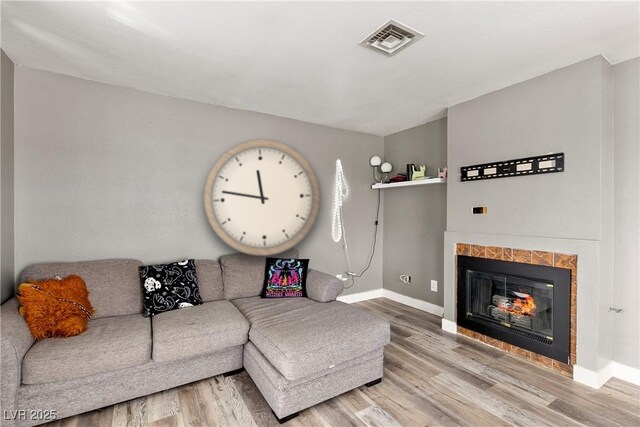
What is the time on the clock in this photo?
11:47
